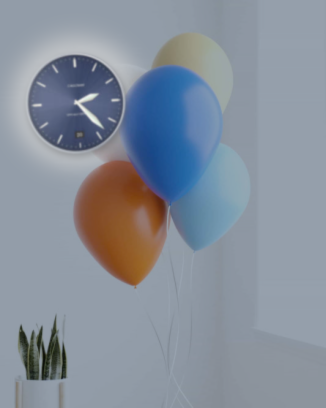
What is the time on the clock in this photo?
2:23
